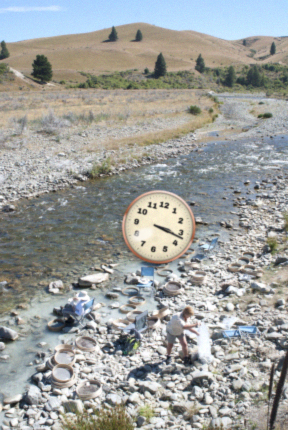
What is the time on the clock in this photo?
3:17
